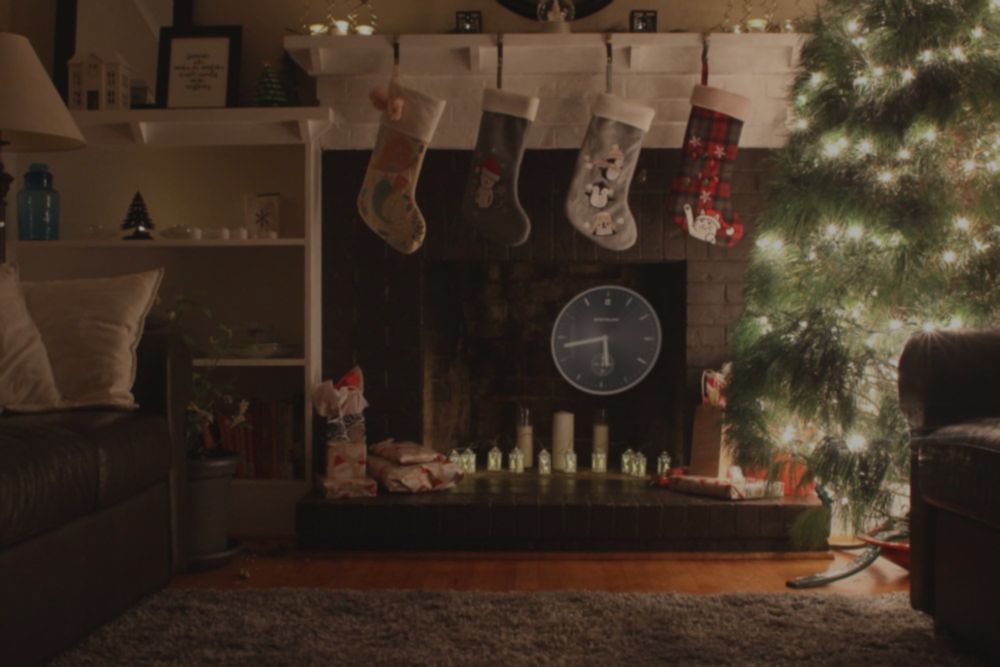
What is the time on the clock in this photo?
5:43
